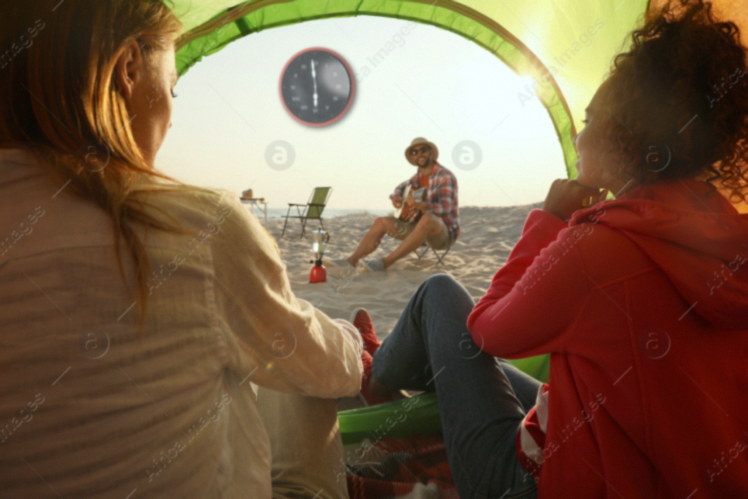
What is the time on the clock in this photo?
5:59
